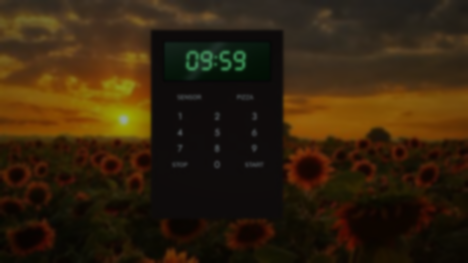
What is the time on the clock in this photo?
9:59
